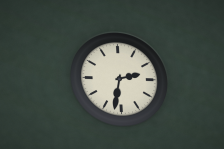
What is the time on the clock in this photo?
2:32
